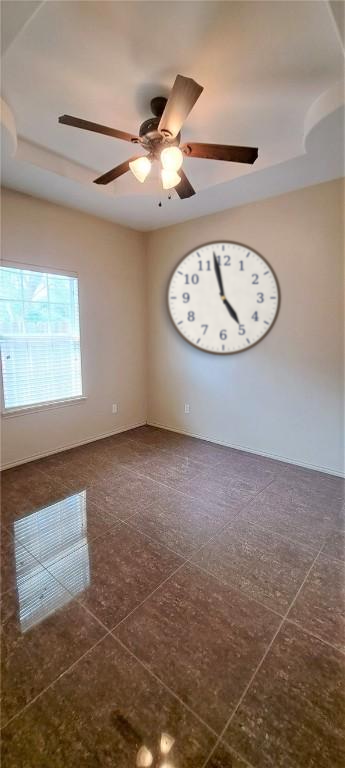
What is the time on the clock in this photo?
4:58
